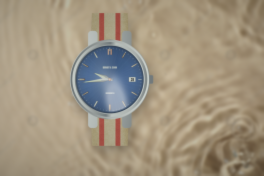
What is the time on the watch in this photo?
9:44
